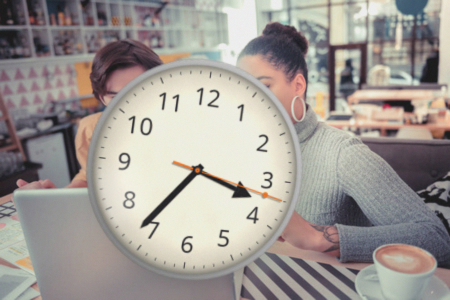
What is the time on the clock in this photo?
3:36:17
